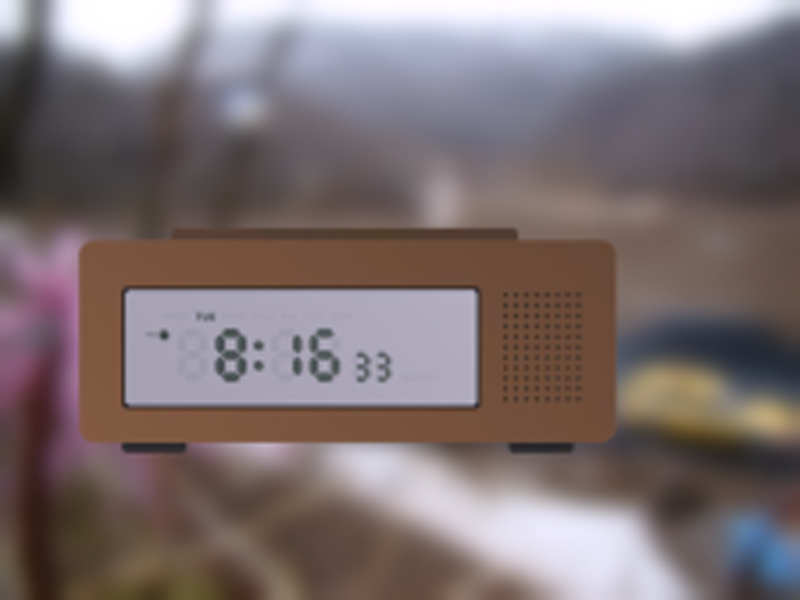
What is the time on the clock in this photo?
8:16:33
